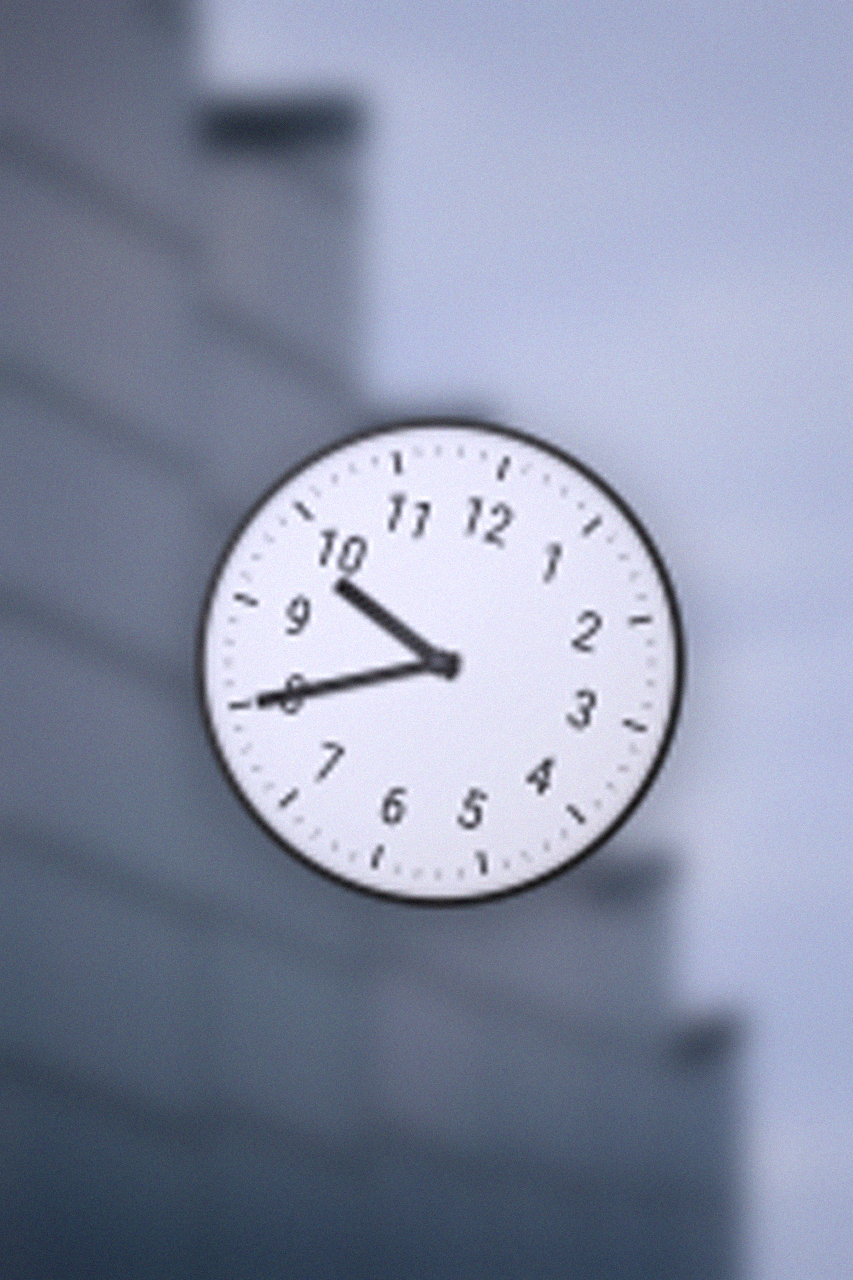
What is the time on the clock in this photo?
9:40
